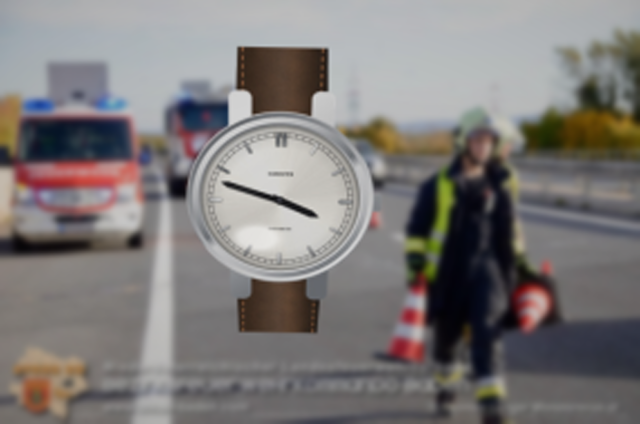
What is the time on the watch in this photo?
3:48
